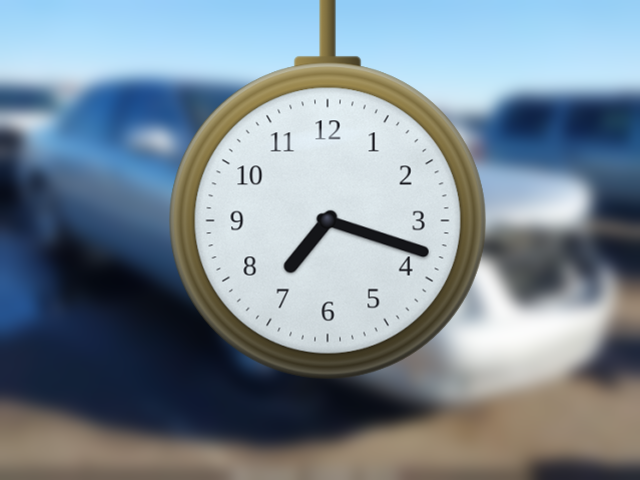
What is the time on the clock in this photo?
7:18
